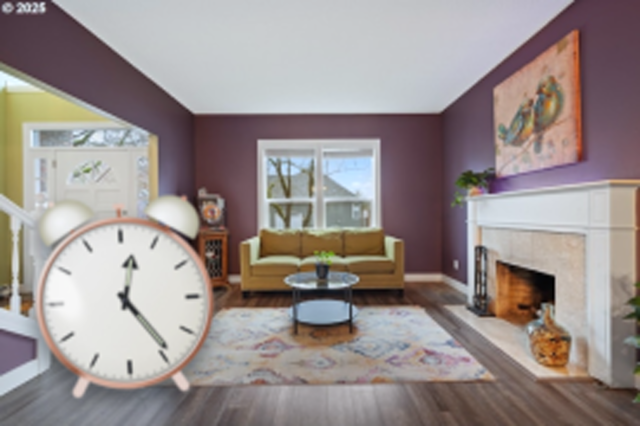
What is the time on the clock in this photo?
12:24
